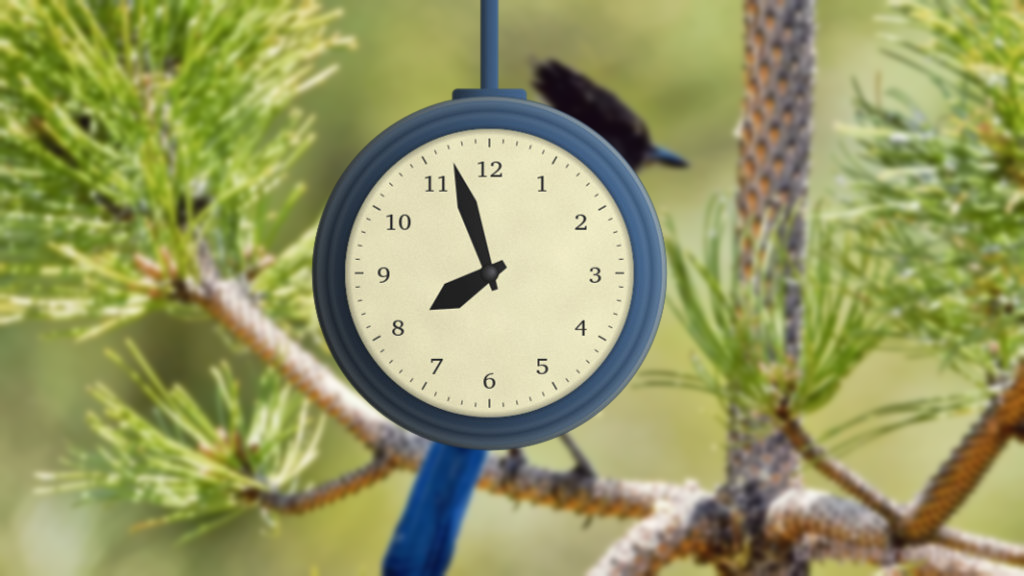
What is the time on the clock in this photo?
7:57
